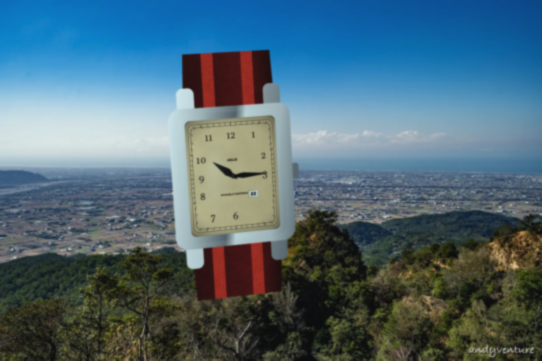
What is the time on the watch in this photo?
10:15
